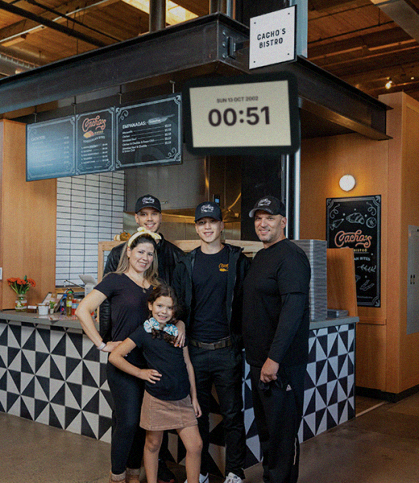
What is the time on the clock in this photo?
0:51
